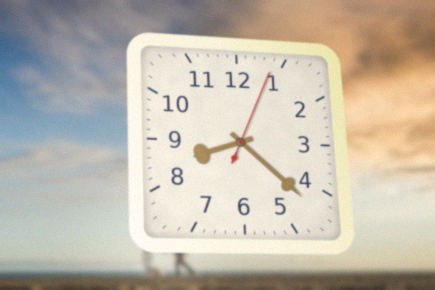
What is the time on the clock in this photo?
8:22:04
